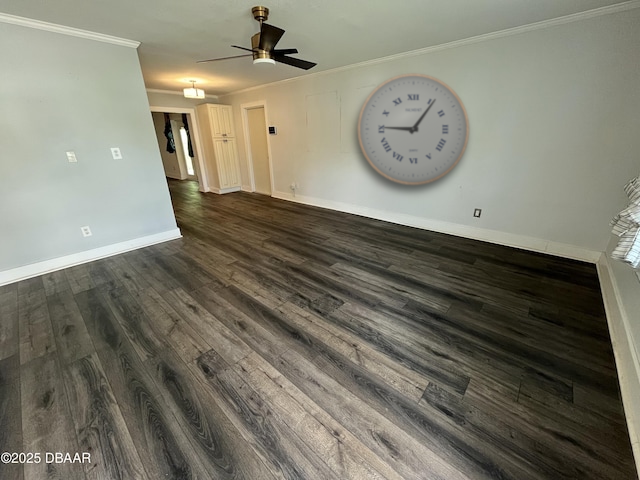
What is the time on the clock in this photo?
9:06
